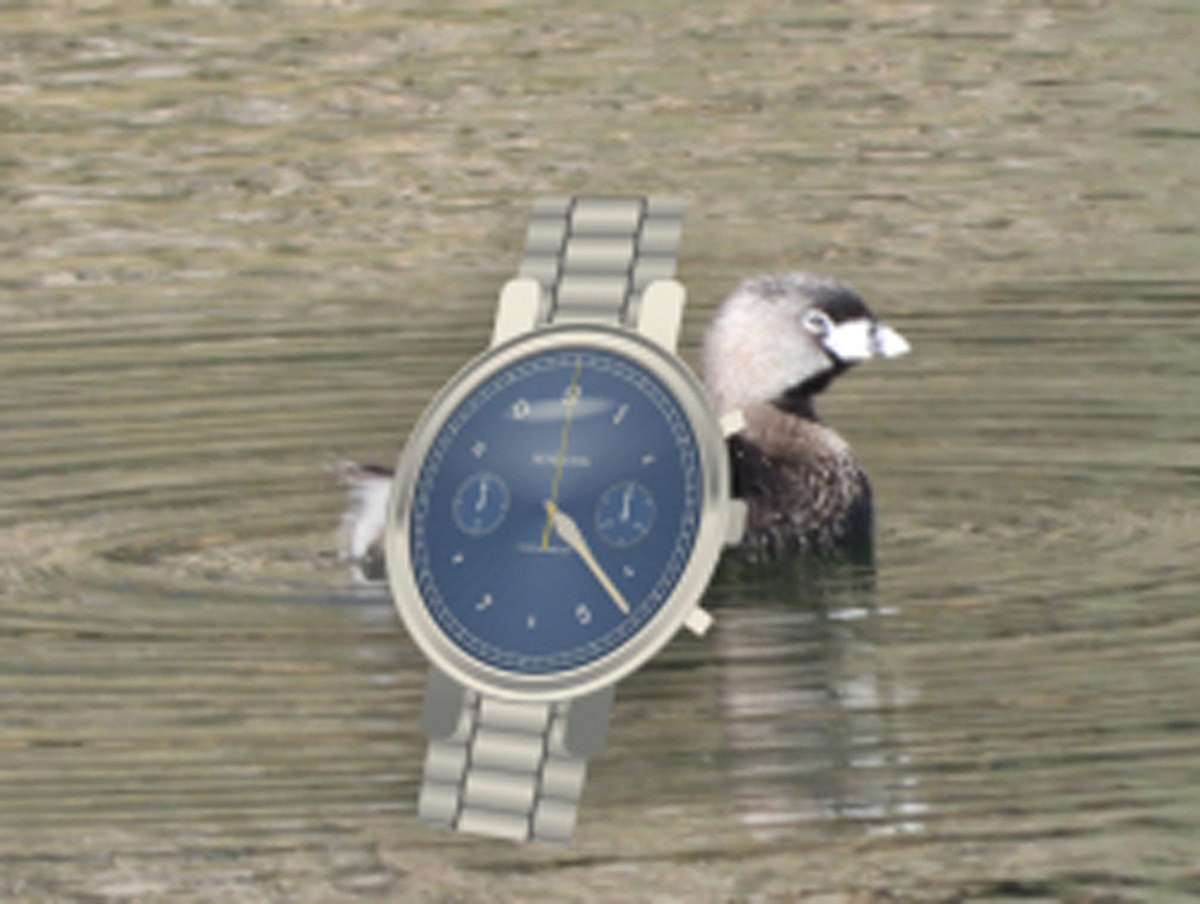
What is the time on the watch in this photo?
4:22
